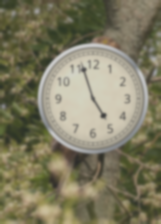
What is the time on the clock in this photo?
4:57
